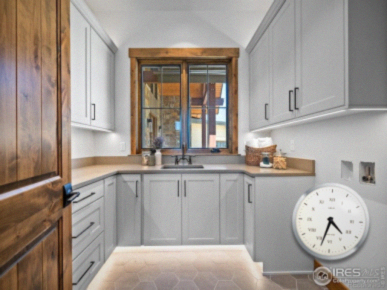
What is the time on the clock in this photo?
4:33
